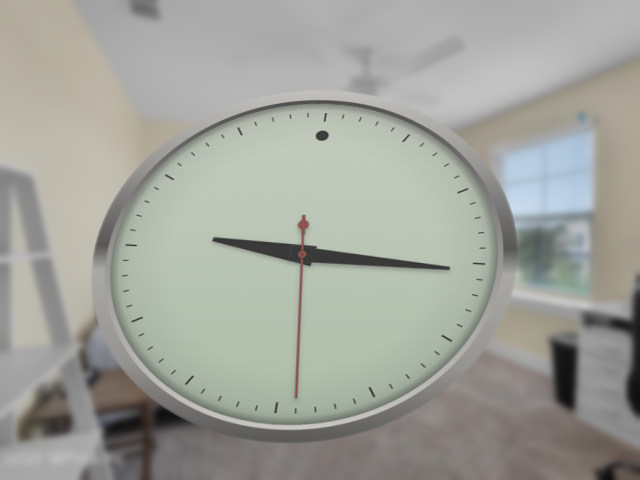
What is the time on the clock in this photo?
9:15:29
